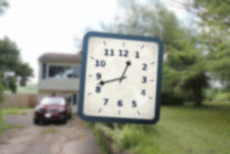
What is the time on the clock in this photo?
12:42
